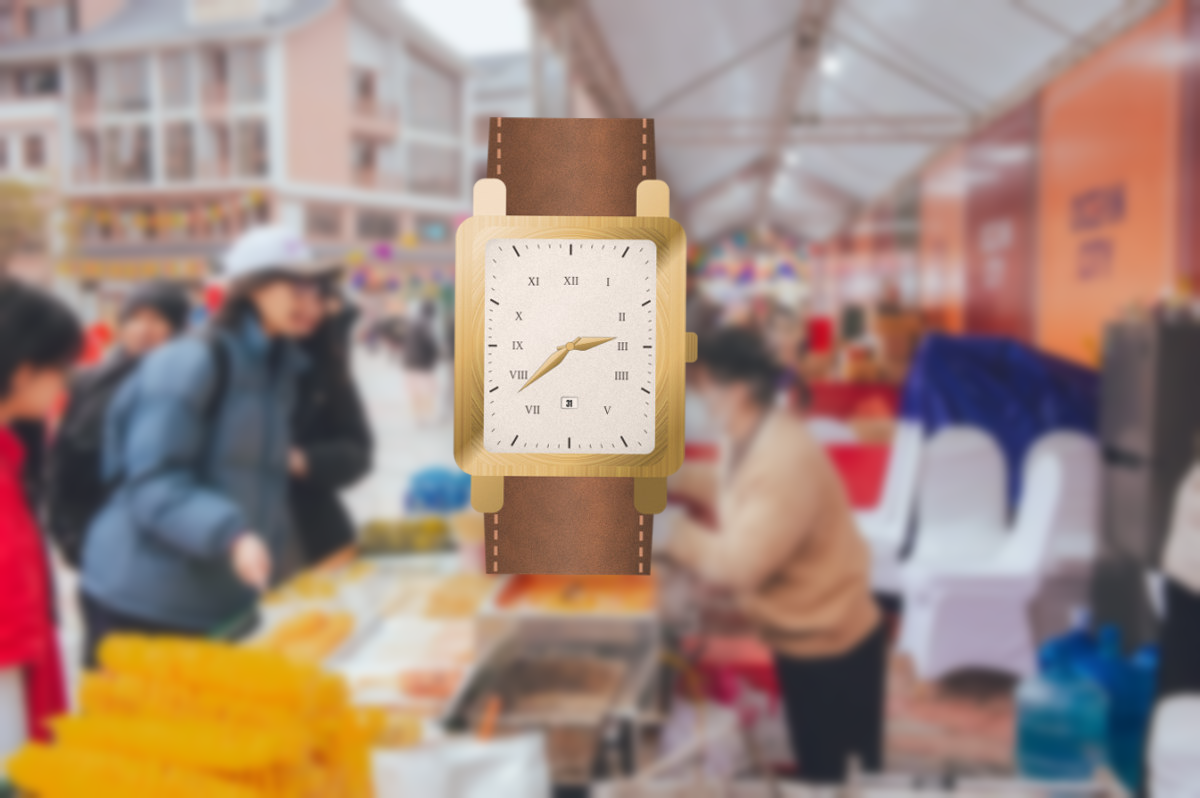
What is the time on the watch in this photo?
2:38
